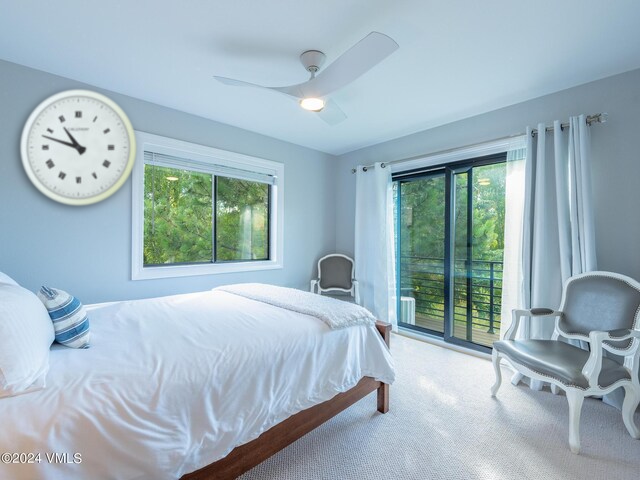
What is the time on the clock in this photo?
10:48
